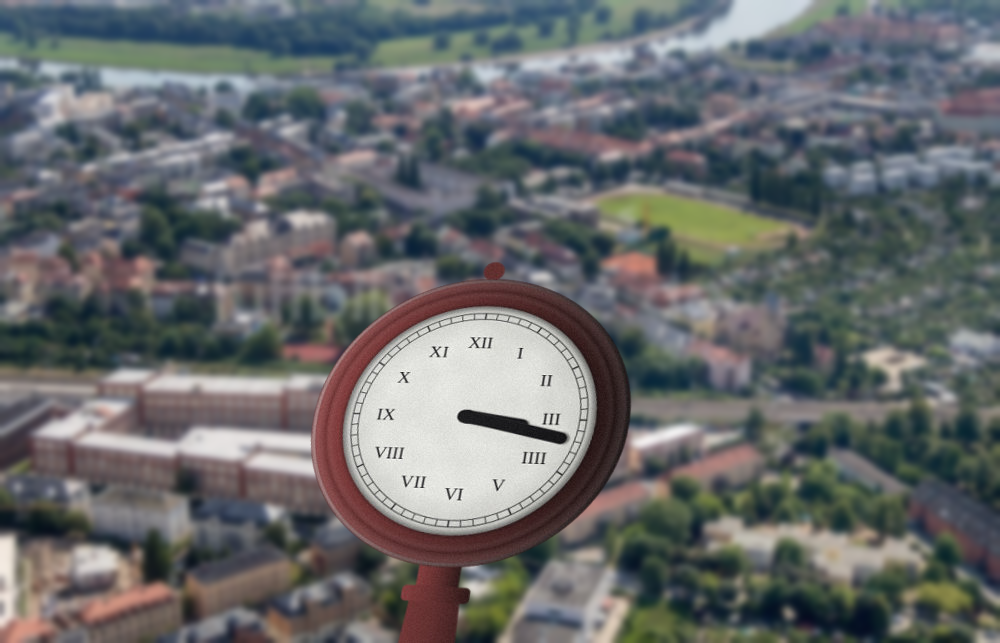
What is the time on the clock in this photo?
3:17
